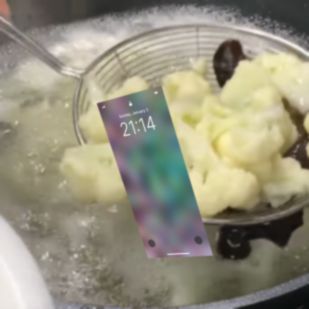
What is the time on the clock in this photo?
21:14
